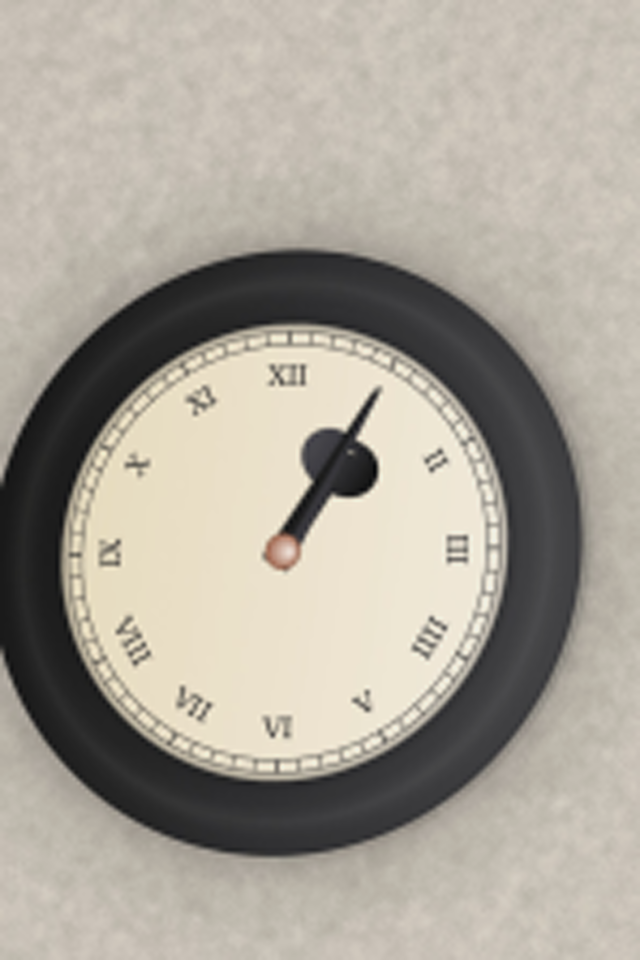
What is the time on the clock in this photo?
1:05
